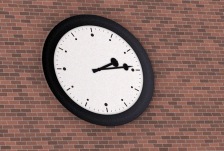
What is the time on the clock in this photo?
2:14
